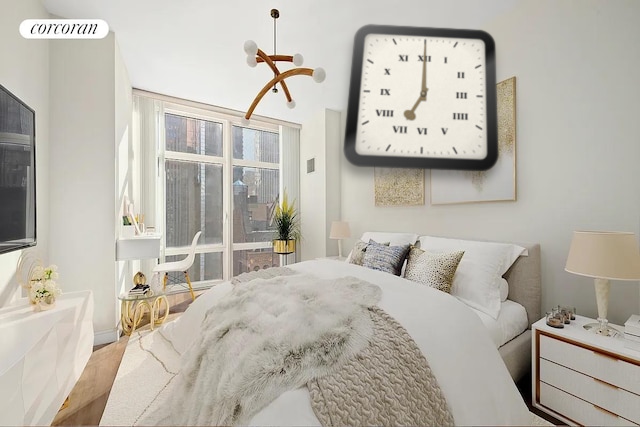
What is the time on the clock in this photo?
7:00
